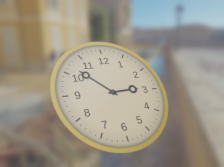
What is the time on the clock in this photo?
2:52
